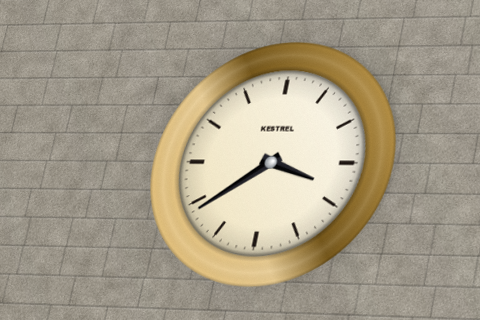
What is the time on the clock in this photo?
3:39
